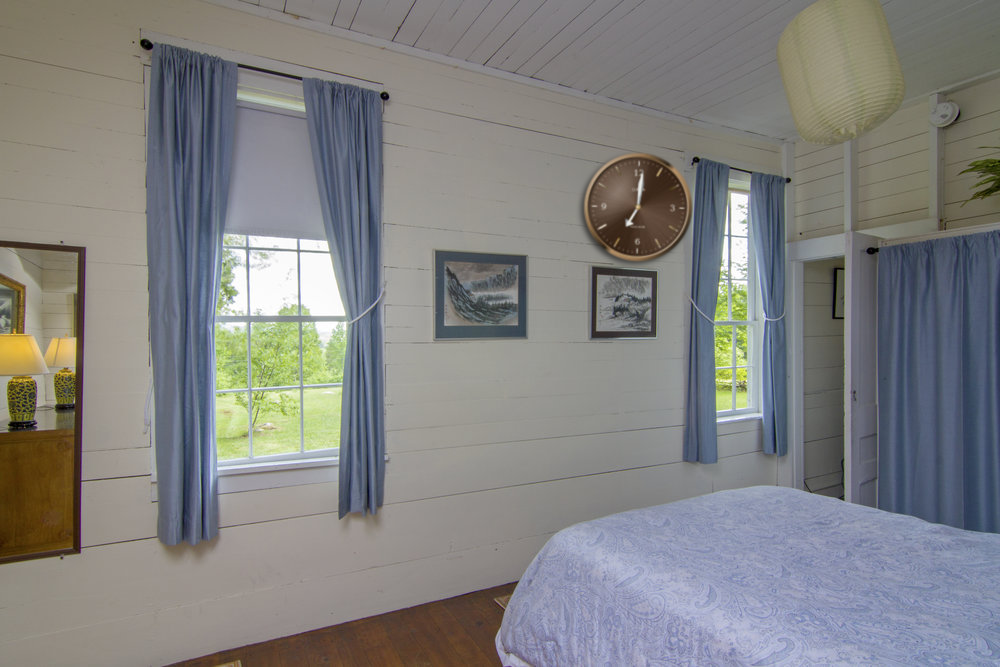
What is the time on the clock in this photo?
7:01
